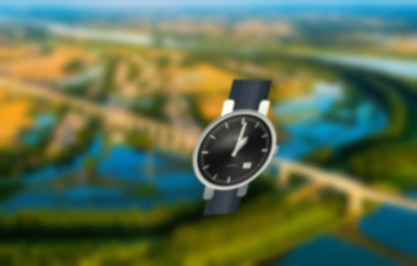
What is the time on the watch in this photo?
1:01
